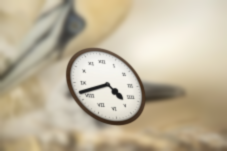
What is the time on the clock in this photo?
4:42
